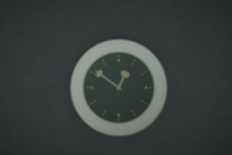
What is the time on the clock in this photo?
12:51
